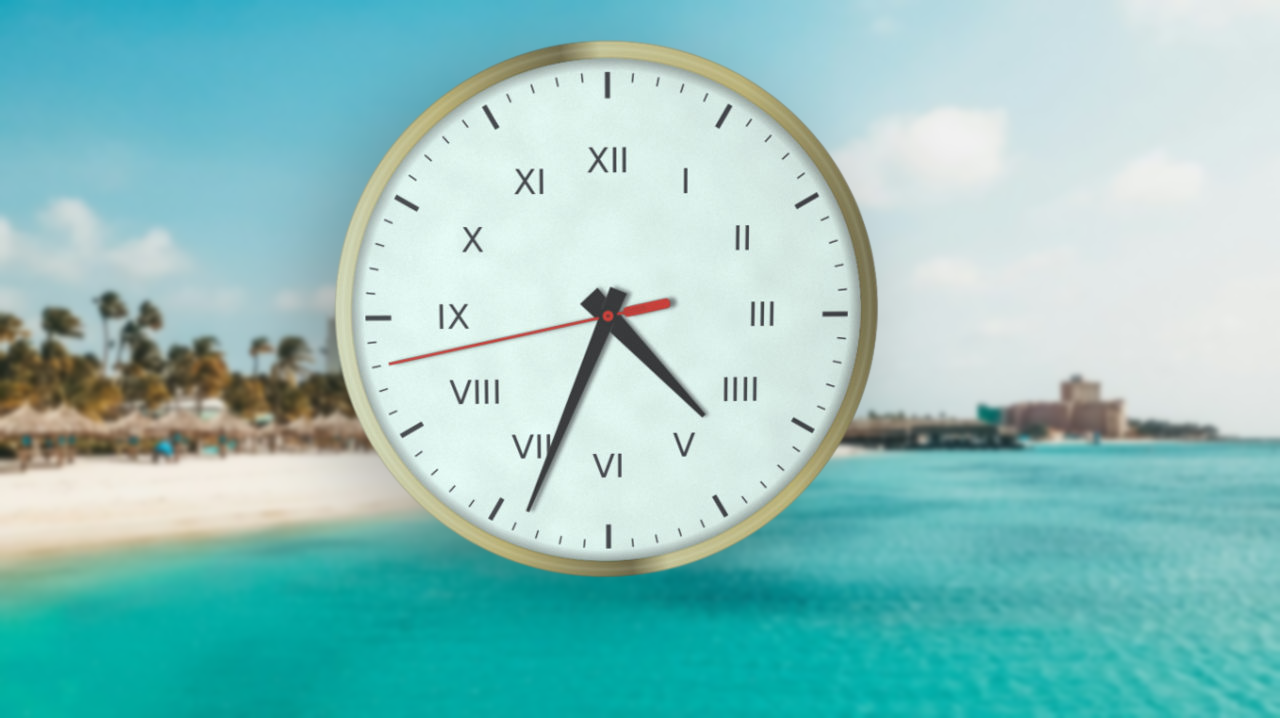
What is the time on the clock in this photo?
4:33:43
